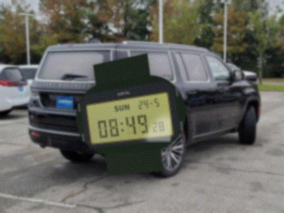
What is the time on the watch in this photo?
8:49
